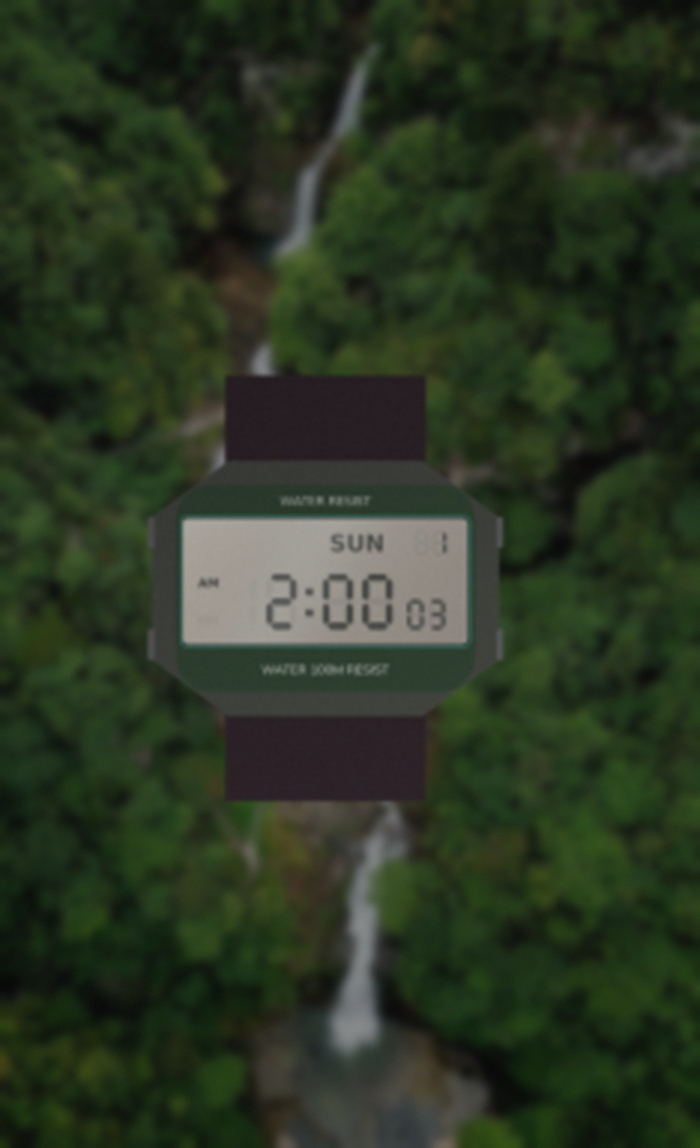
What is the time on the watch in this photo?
2:00:03
